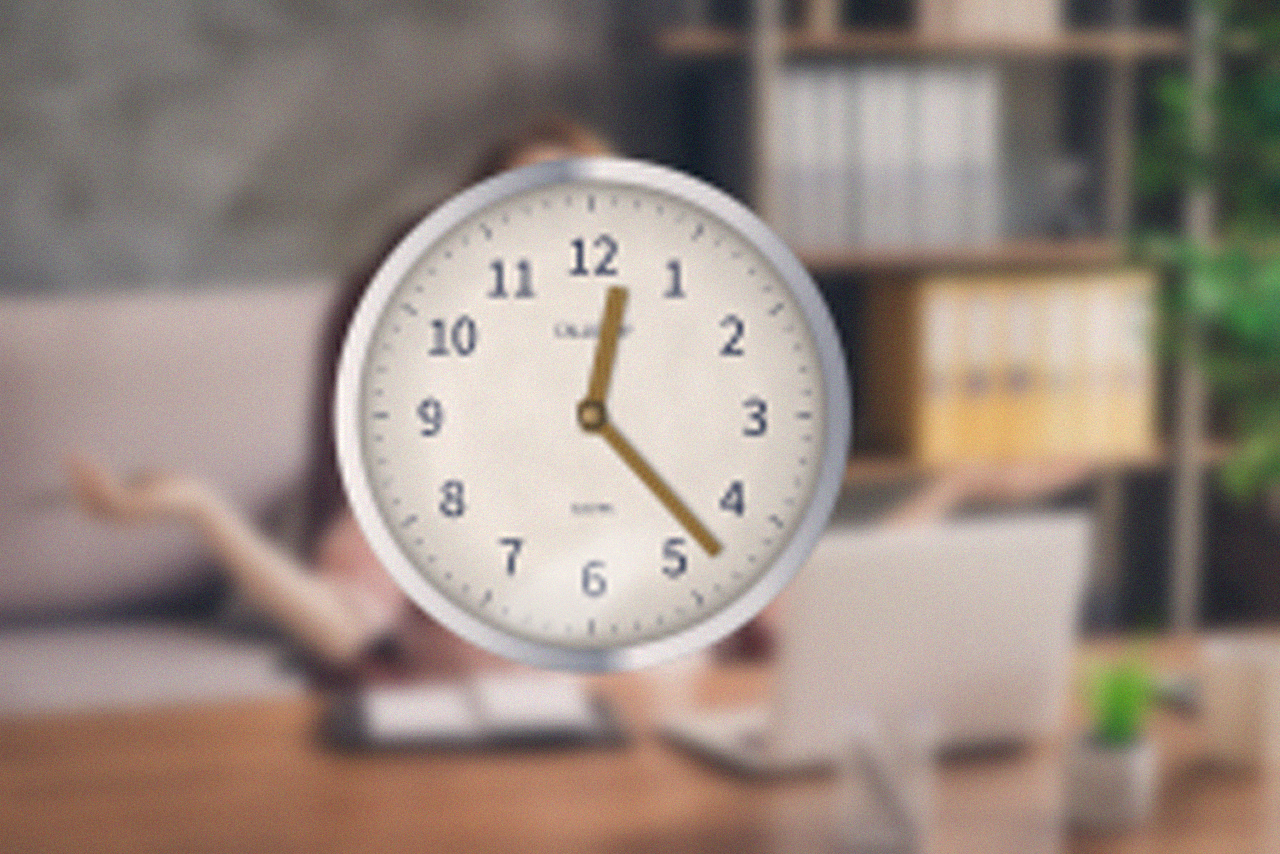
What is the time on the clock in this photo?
12:23
